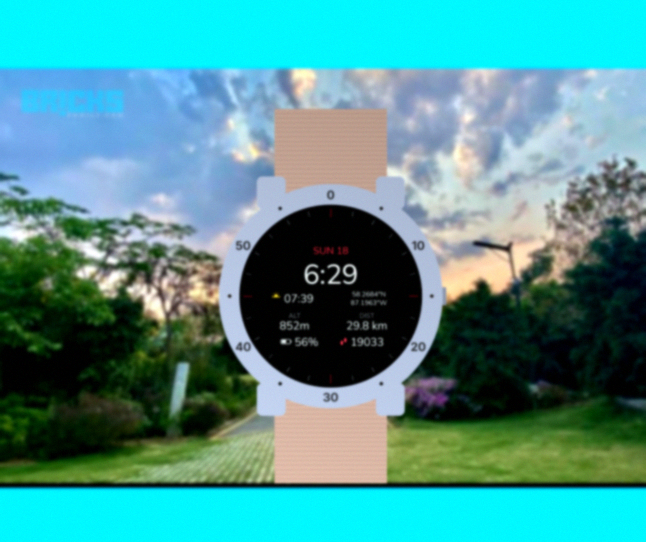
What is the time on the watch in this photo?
6:29
